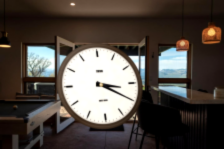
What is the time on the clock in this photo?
3:20
